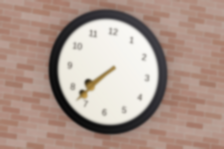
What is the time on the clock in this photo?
7:37
